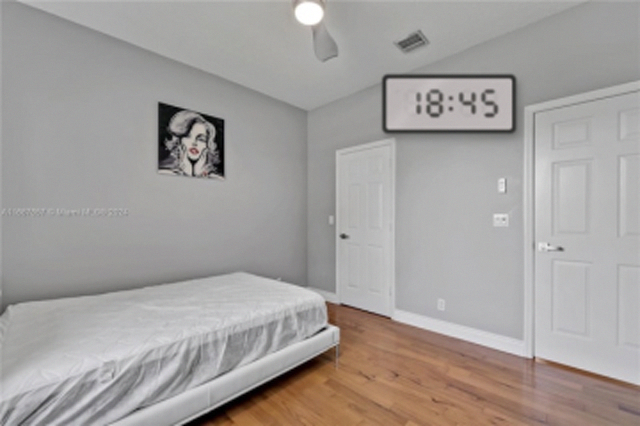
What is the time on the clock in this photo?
18:45
